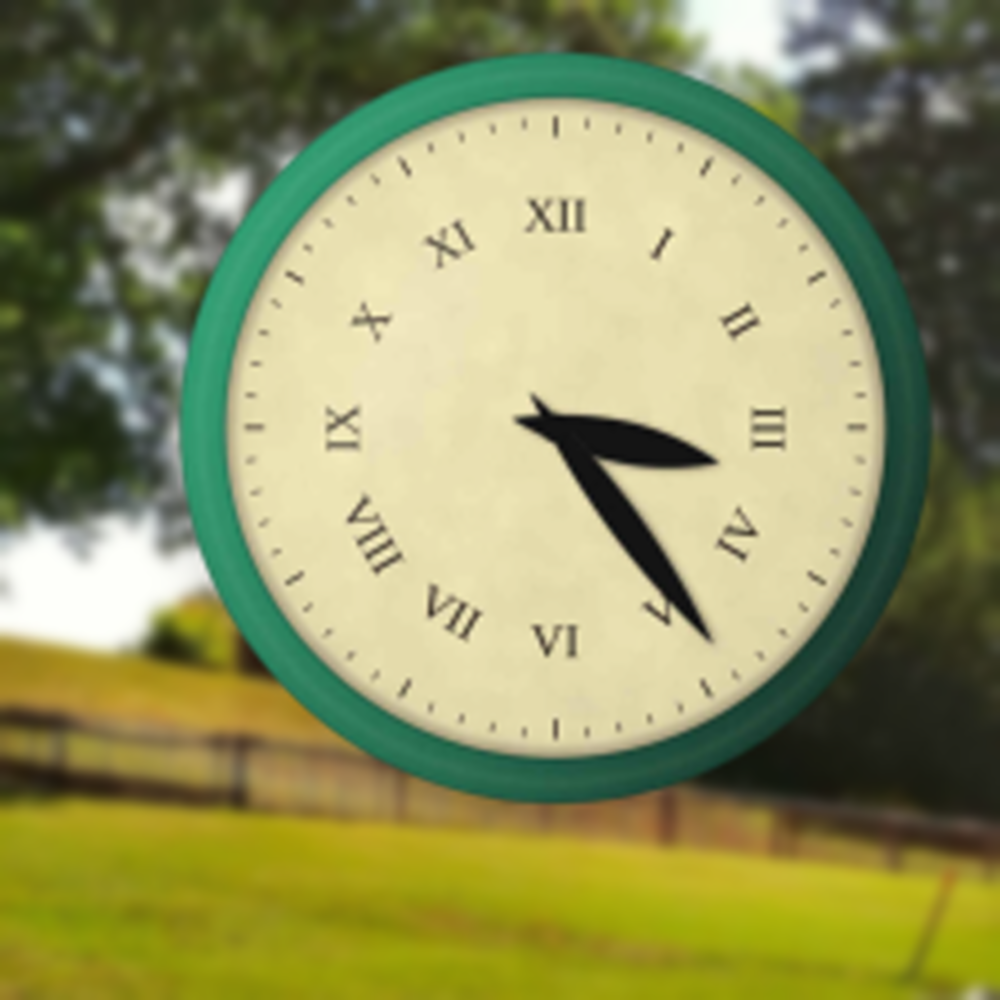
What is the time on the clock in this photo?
3:24
